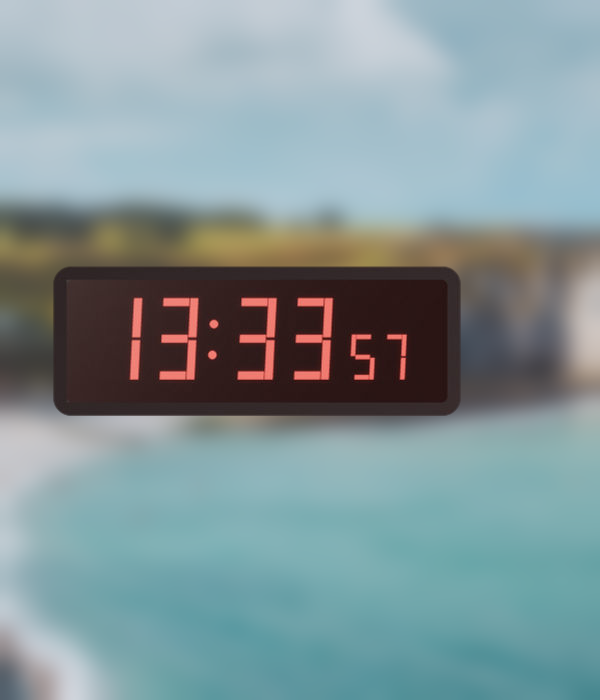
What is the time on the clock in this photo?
13:33:57
